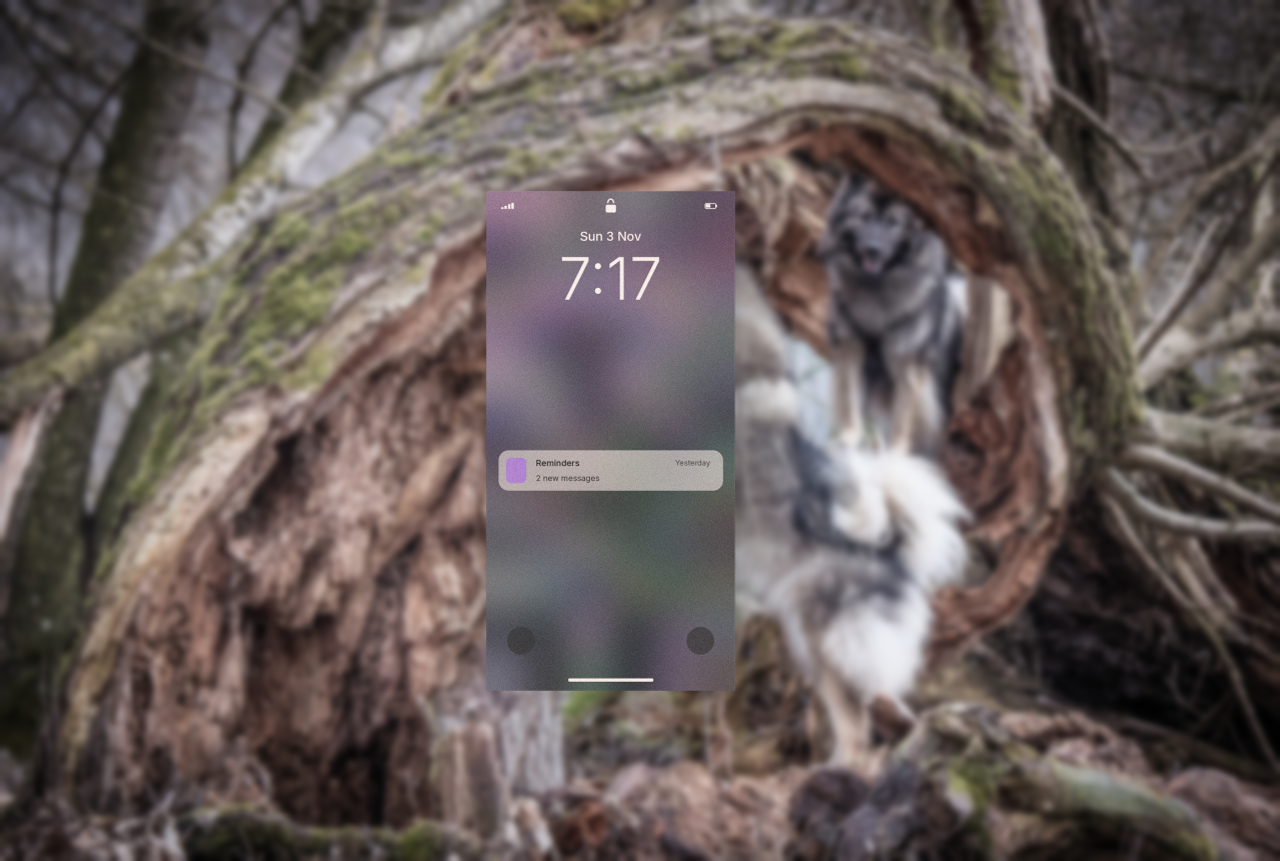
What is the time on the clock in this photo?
7:17
